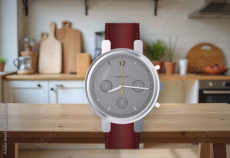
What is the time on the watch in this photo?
8:16
